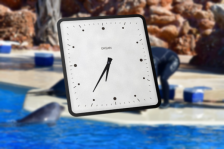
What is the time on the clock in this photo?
6:36
